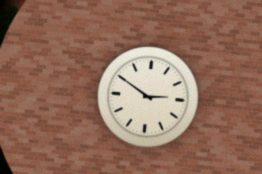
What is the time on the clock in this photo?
2:50
